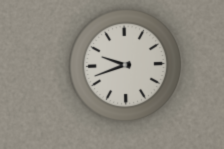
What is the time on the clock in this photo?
9:42
